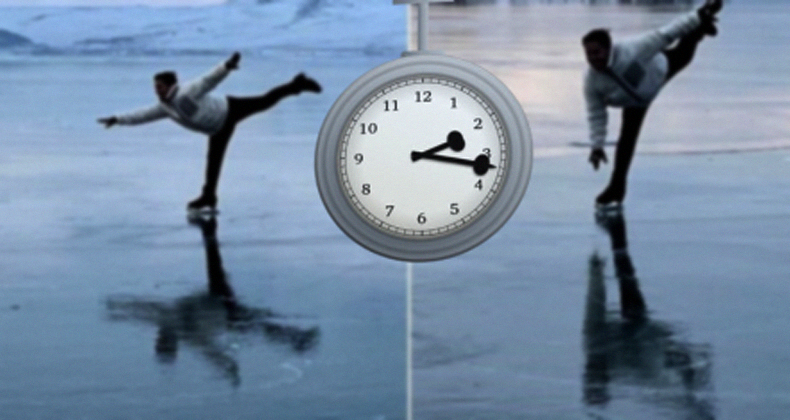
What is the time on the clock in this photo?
2:17
